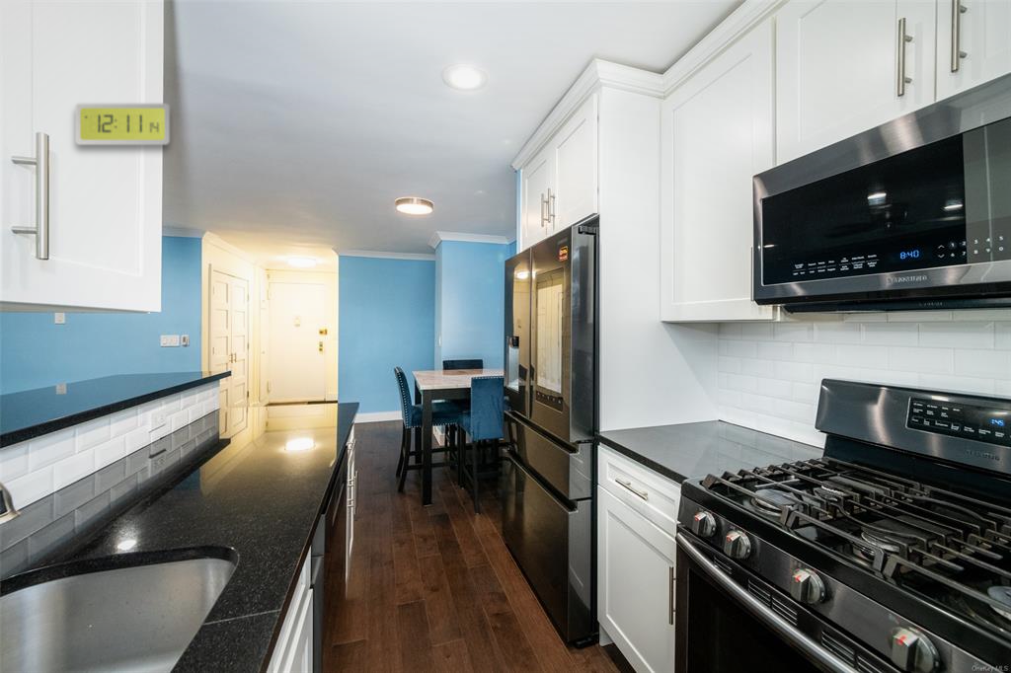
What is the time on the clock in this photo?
12:11
